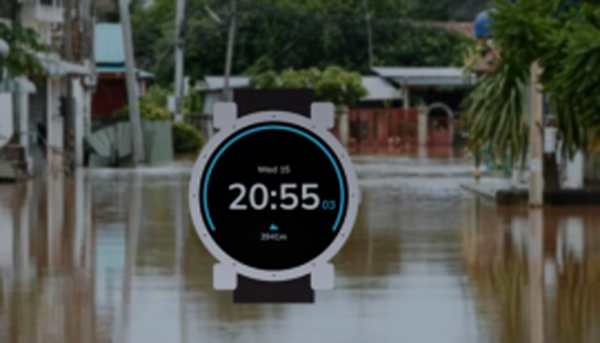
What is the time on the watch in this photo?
20:55
